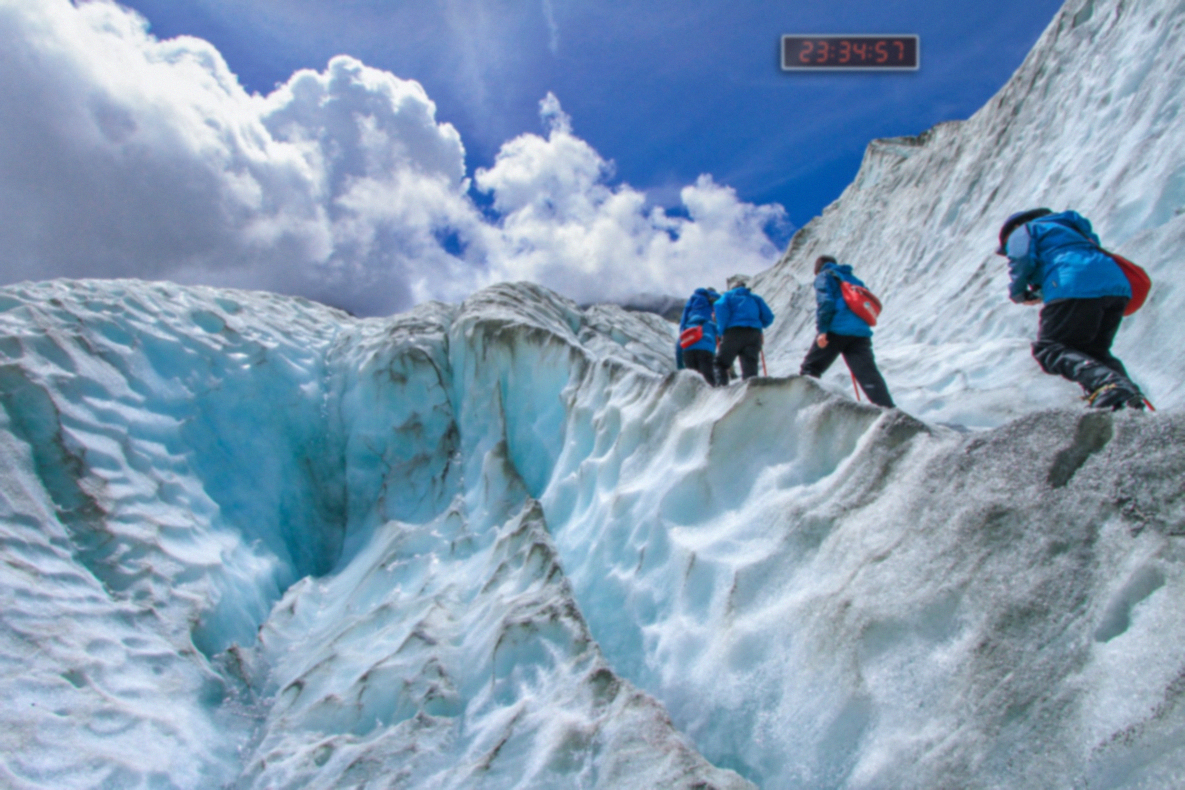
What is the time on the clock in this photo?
23:34:57
